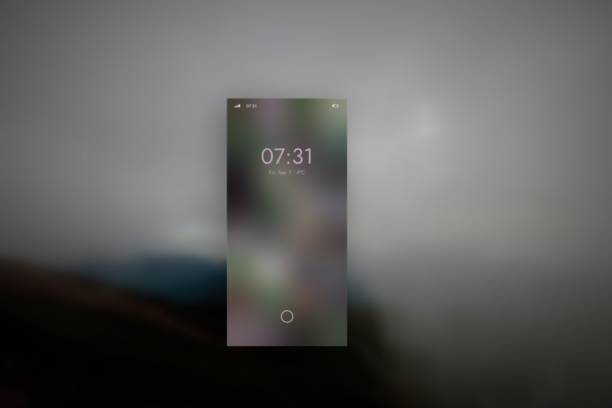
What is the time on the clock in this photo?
7:31
